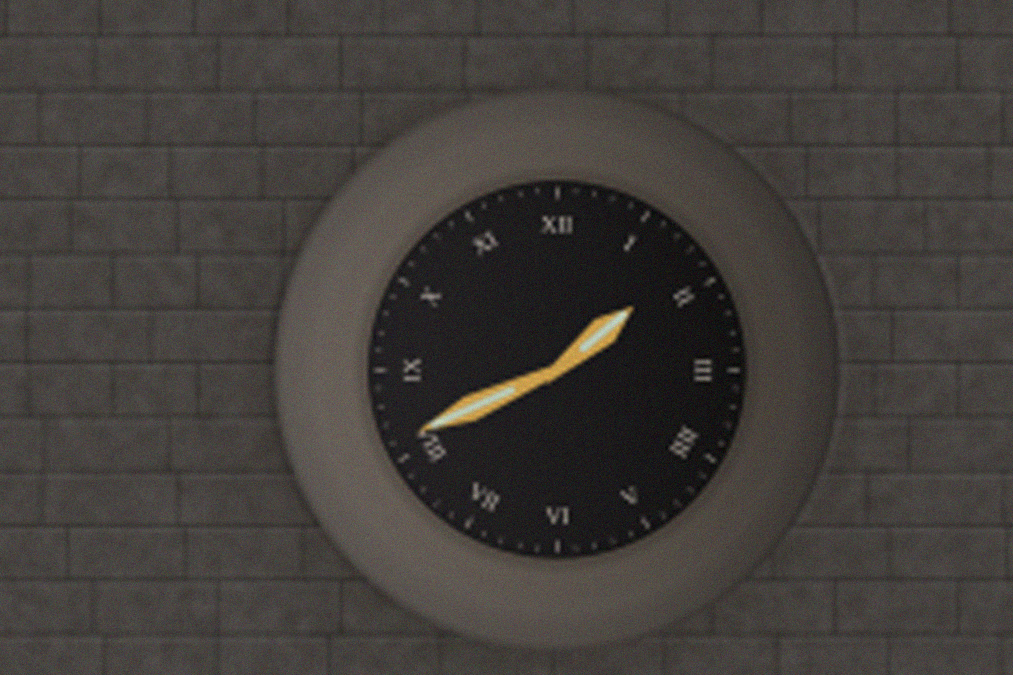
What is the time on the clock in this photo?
1:41
